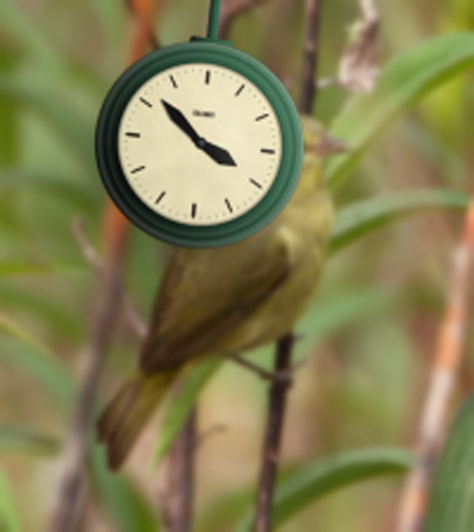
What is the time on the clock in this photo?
3:52
